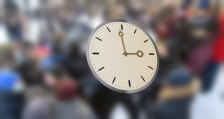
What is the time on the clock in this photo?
2:59
